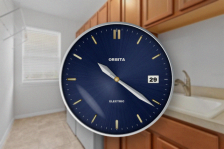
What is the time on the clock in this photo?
10:21
